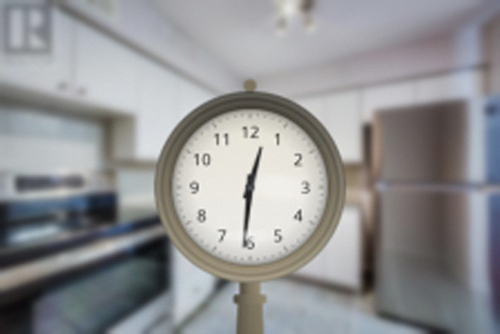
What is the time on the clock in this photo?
12:31
